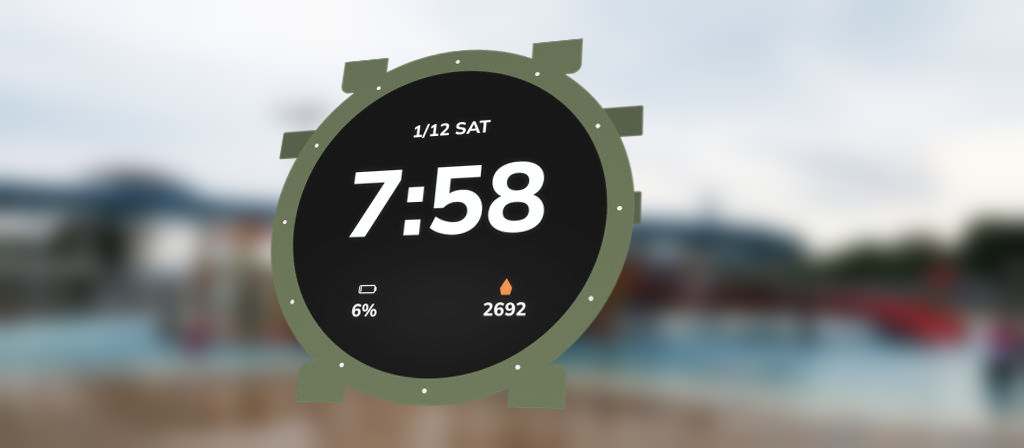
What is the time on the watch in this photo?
7:58
